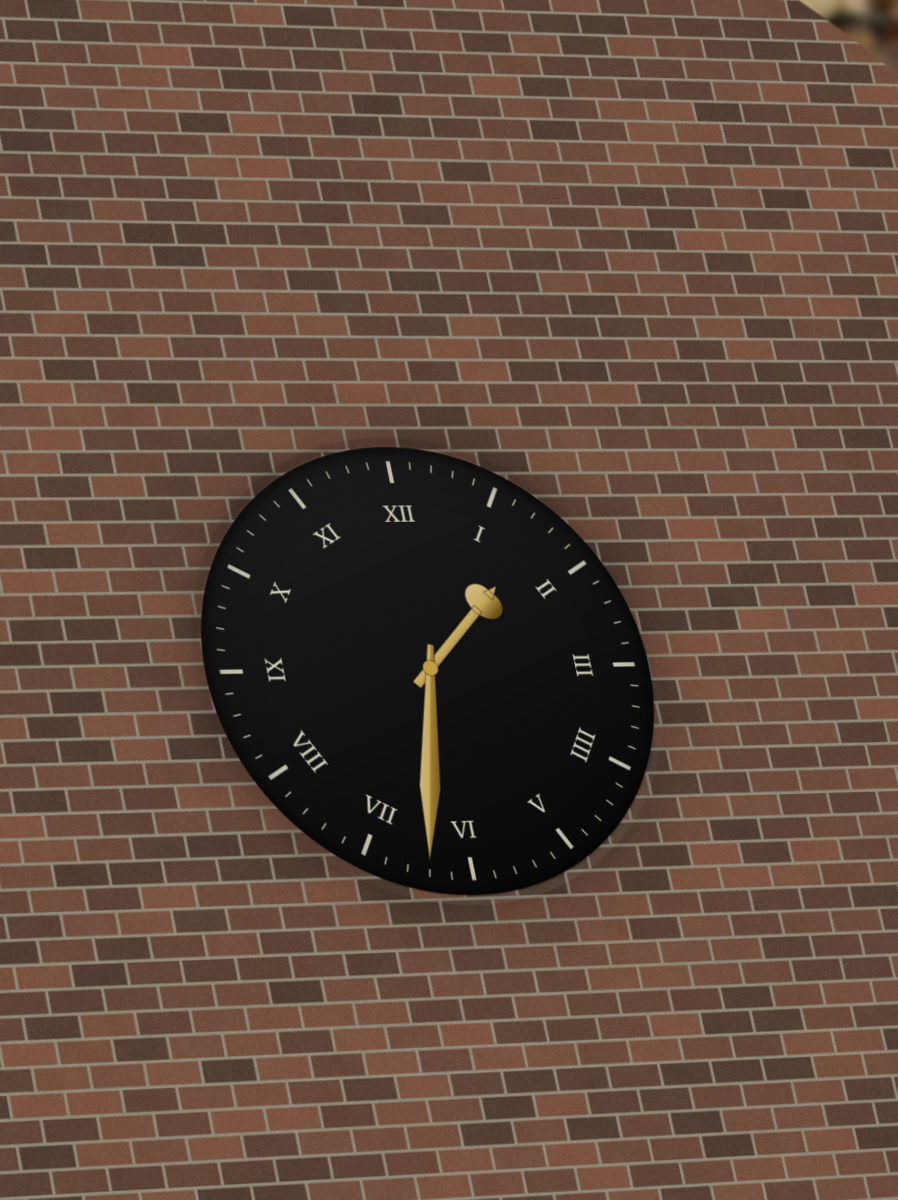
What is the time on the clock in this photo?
1:32
